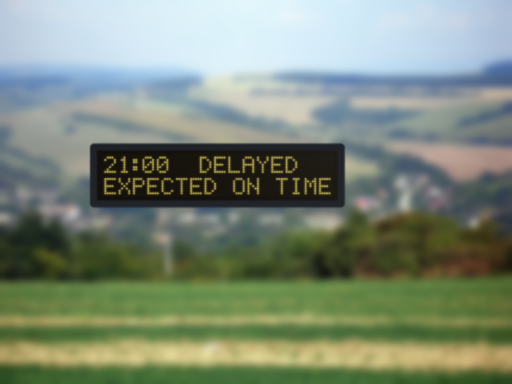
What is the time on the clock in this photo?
21:00
